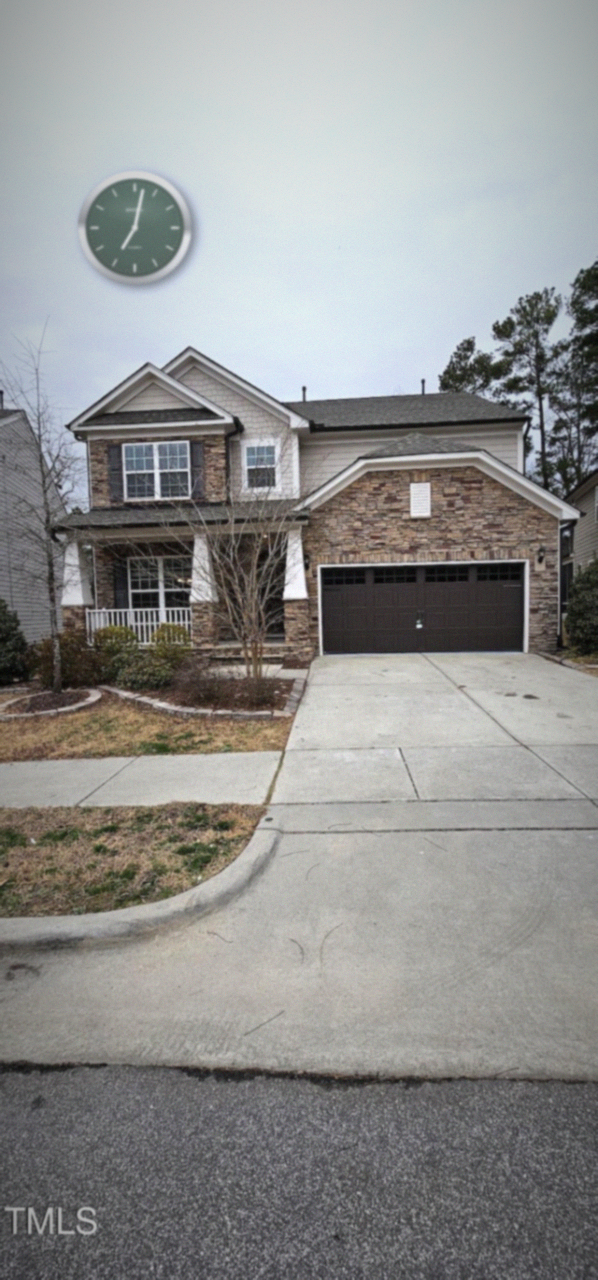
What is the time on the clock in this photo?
7:02
